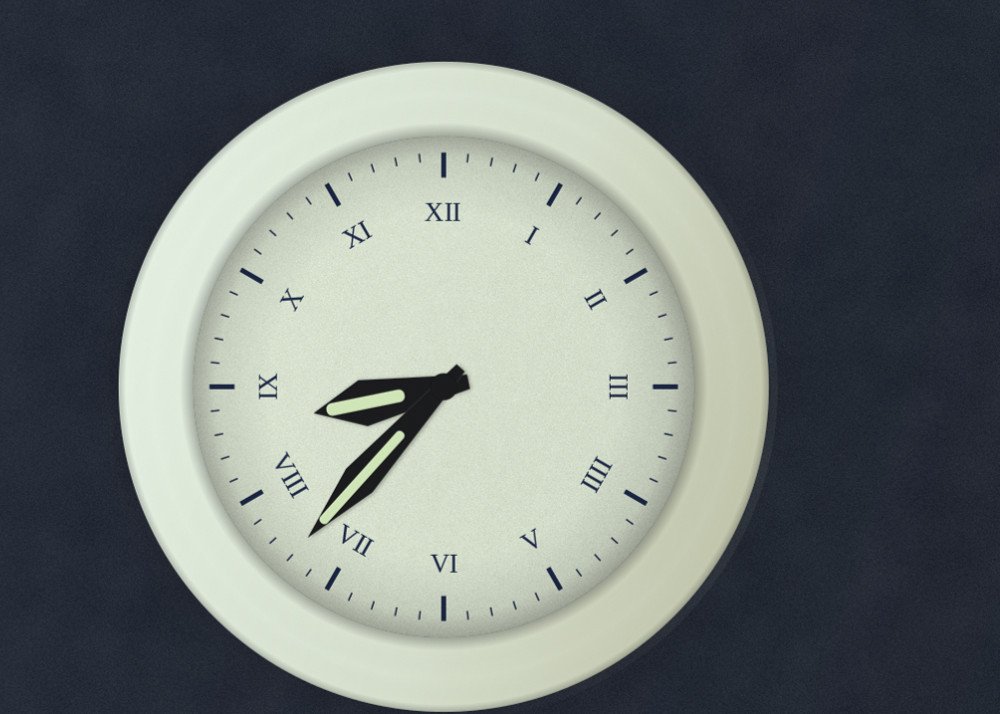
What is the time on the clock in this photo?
8:37
